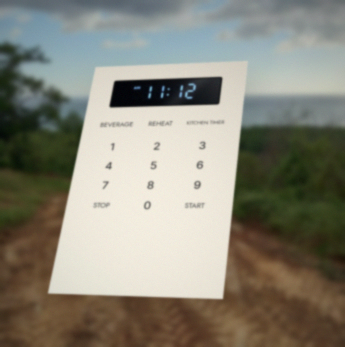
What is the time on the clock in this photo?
11:12
